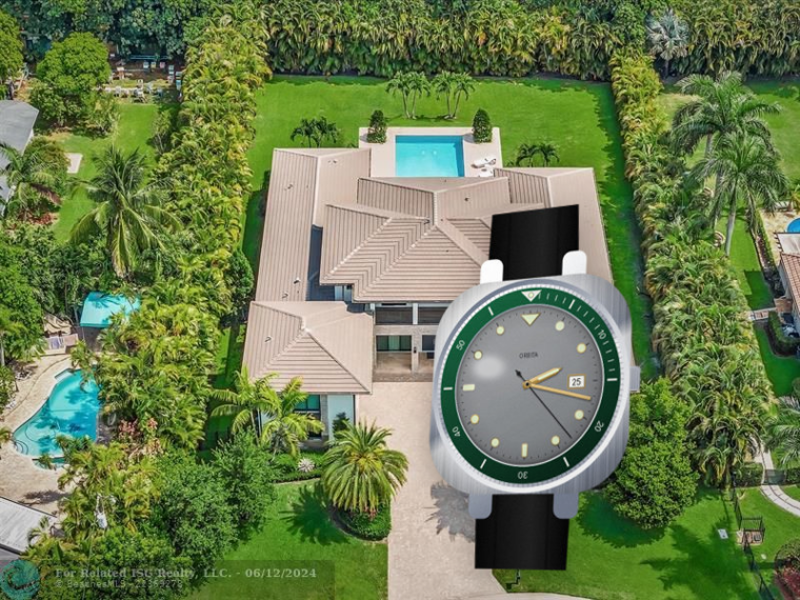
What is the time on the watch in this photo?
2:17:23
